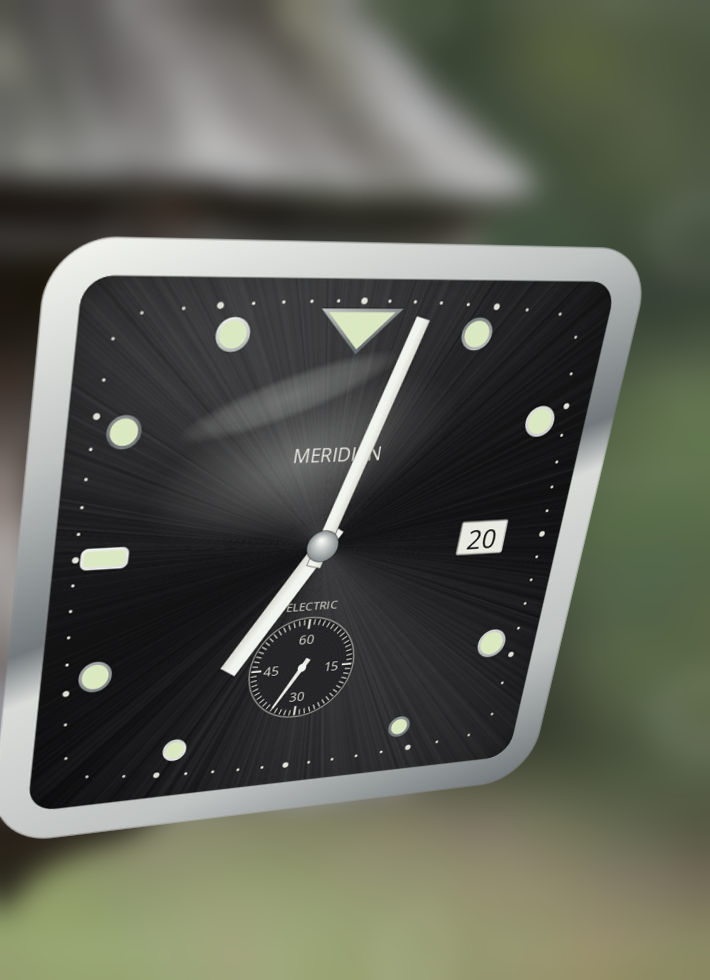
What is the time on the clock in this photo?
7:02:35
